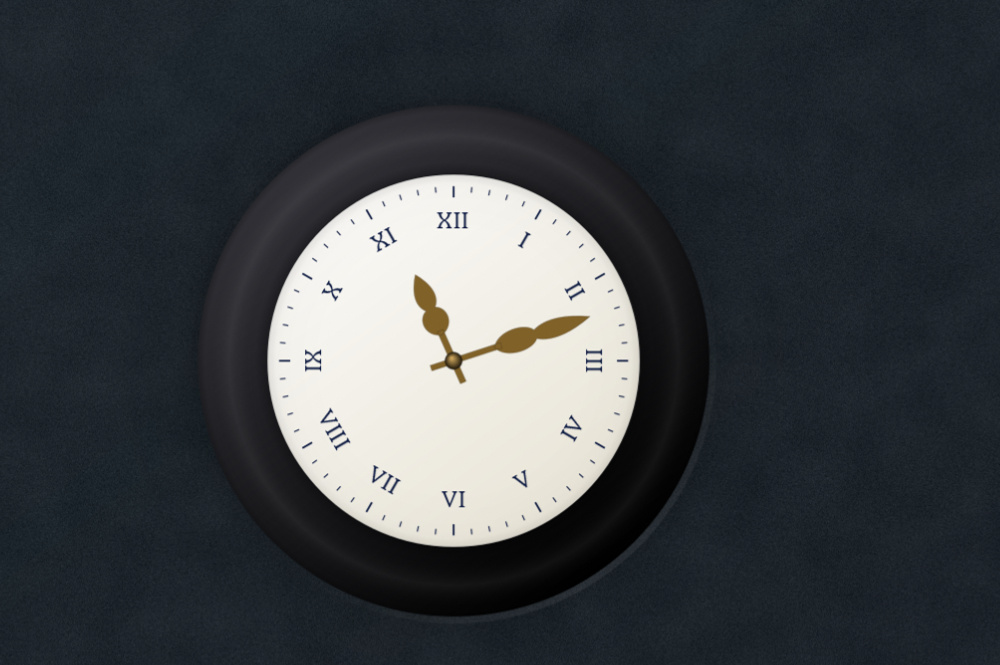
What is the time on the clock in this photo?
11:12
